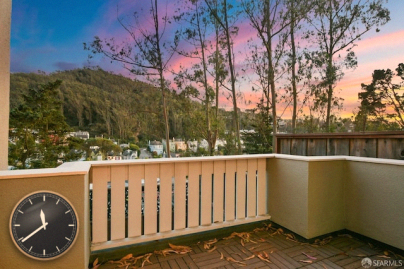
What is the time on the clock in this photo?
11:39
